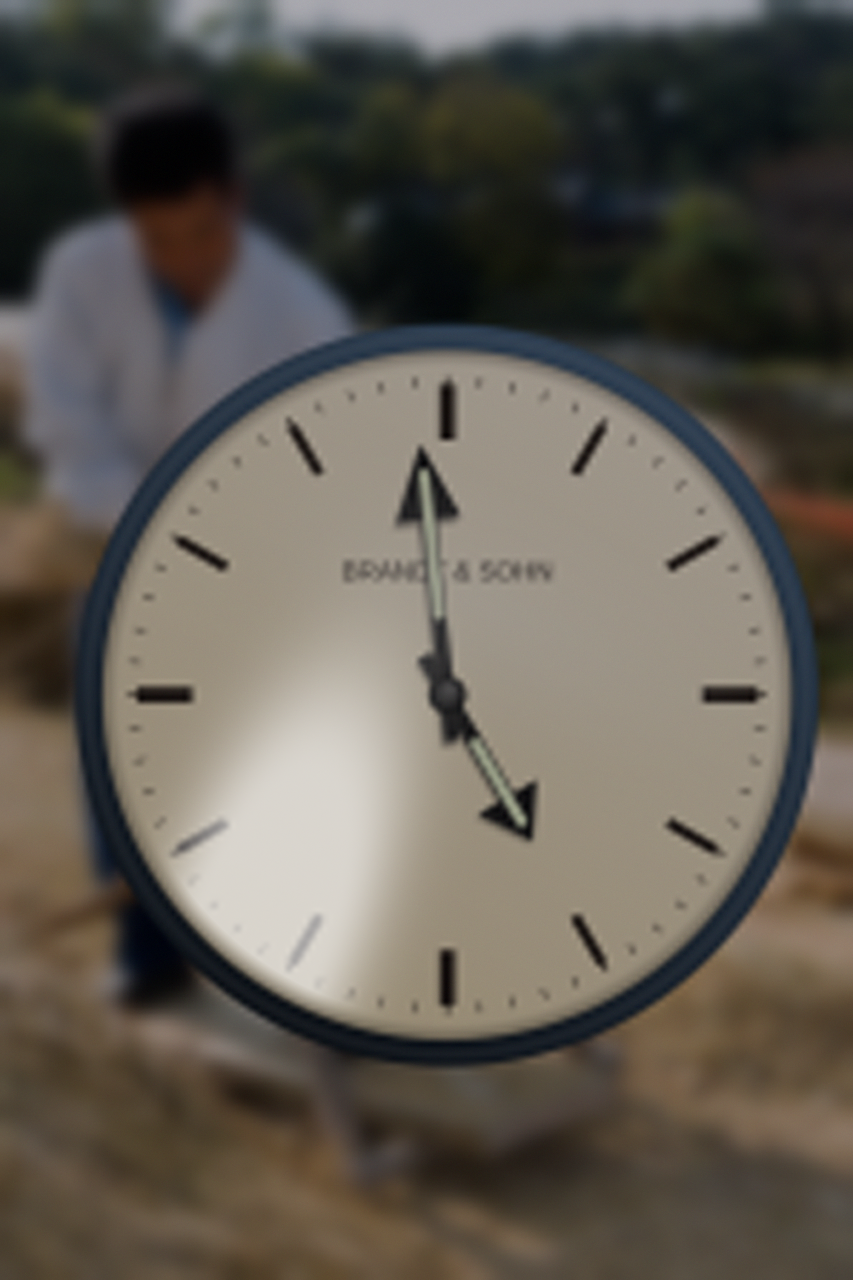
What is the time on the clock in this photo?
4:59
